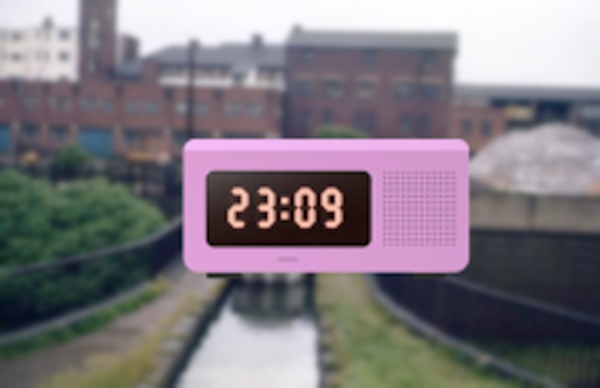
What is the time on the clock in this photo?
23:09
